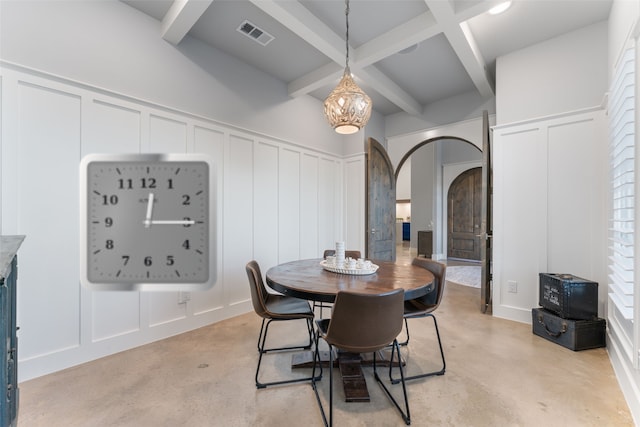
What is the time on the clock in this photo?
12:15
